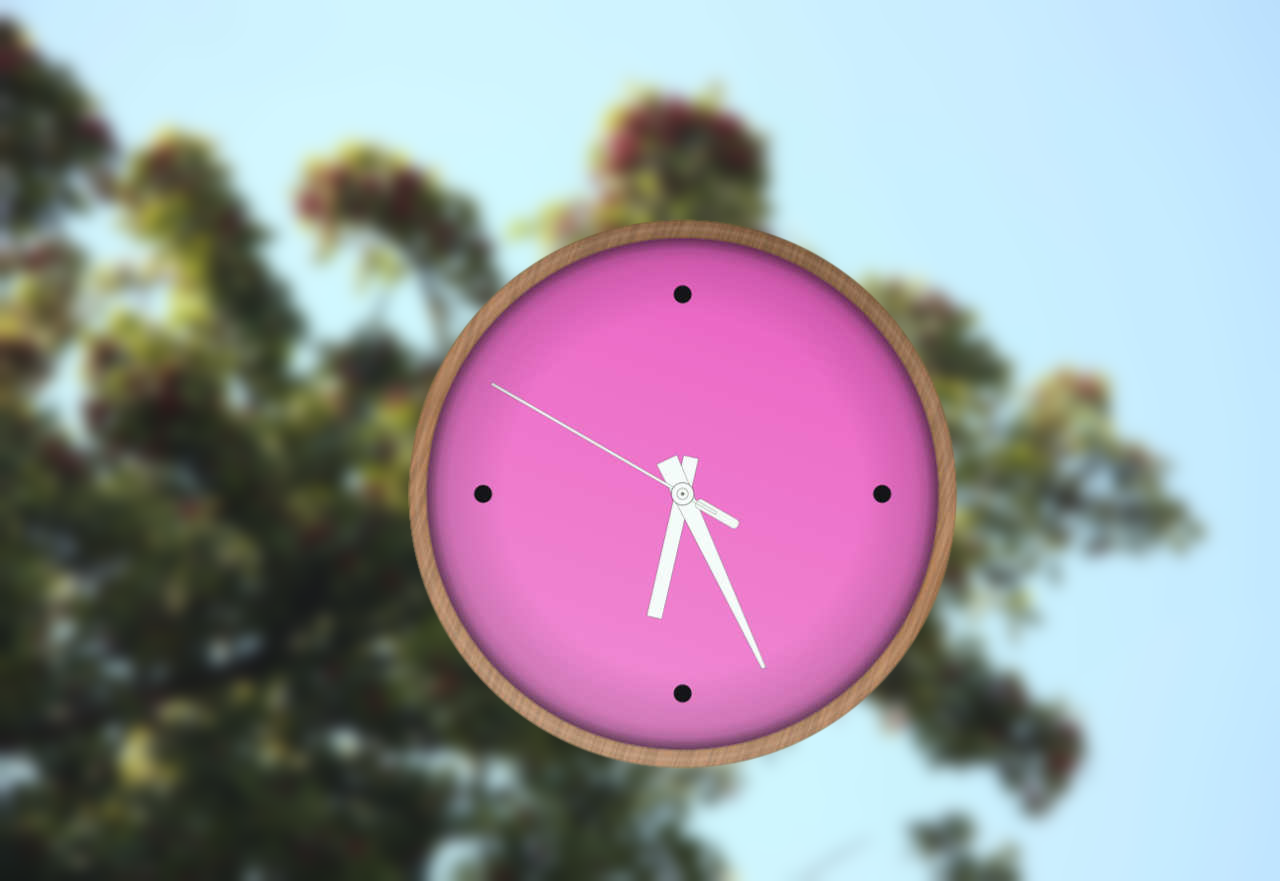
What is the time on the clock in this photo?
6:25:50
